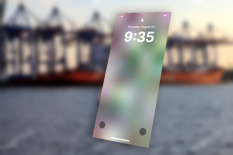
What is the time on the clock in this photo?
9:35
